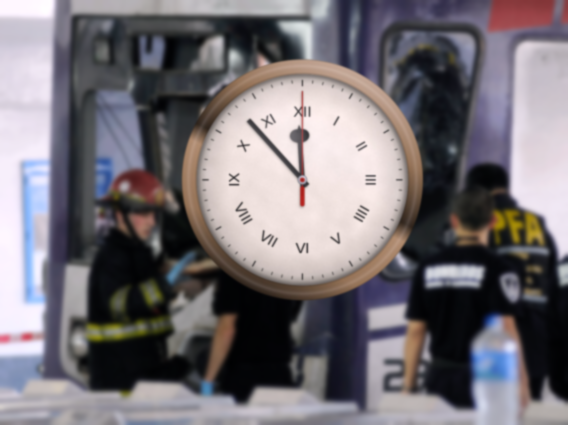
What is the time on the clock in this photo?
11:53:00
